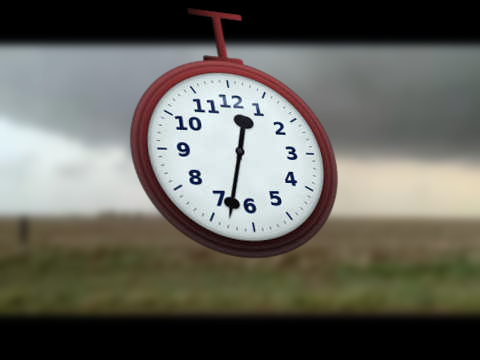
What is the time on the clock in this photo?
12:33
